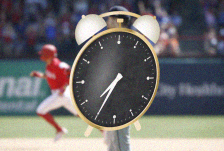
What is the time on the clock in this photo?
7:35
